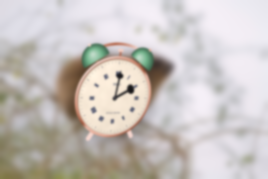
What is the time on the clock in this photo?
2:01
